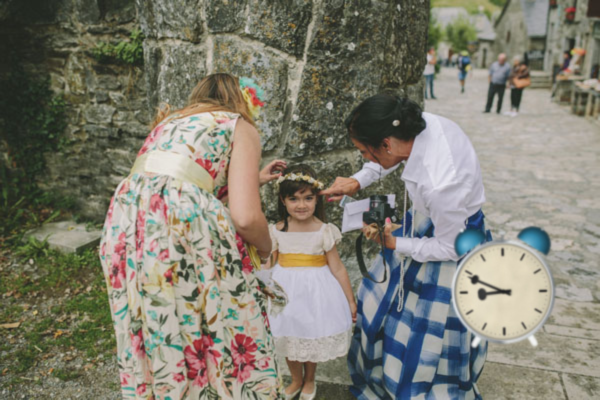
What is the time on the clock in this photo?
8:49
